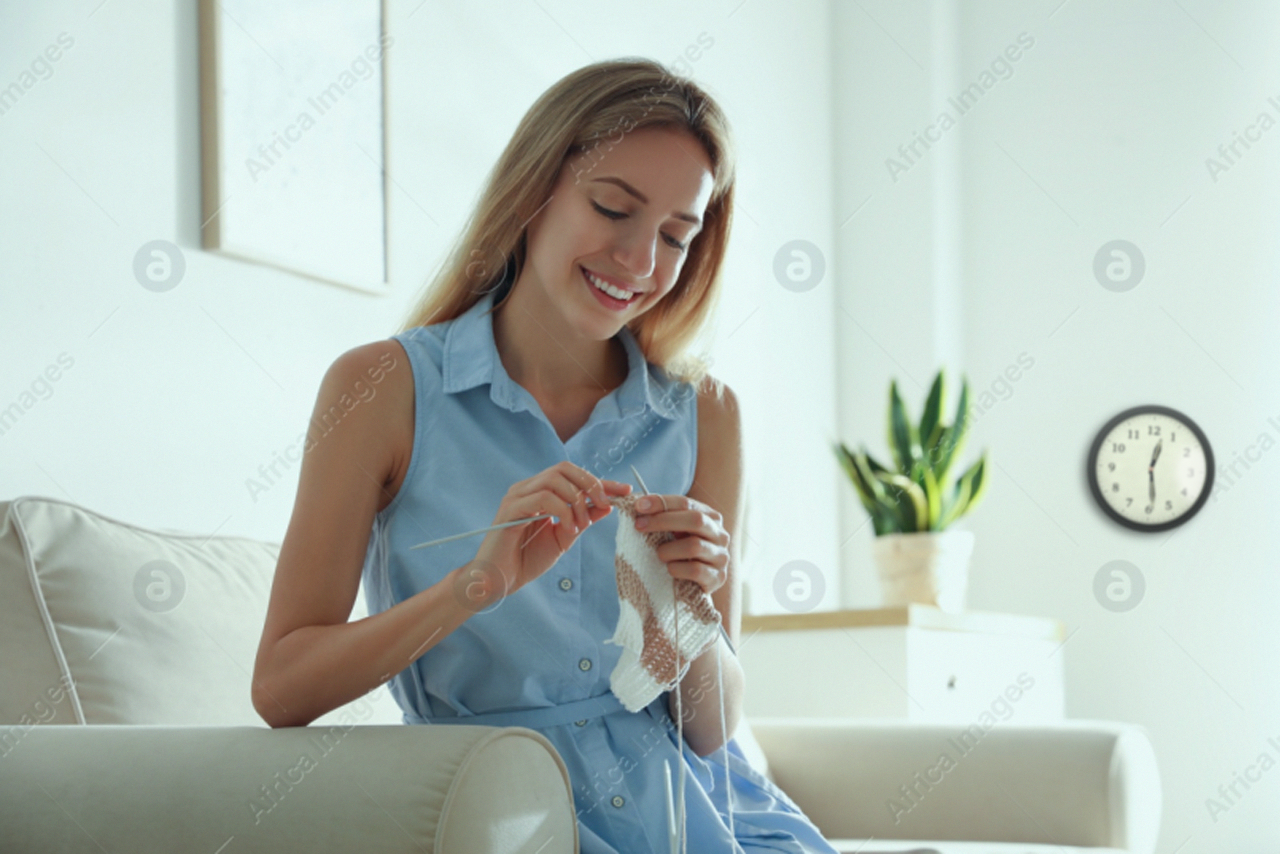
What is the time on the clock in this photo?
12:29
